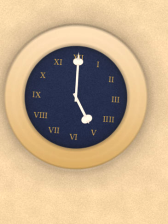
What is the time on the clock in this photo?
5:00
